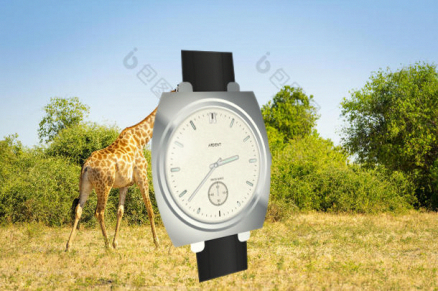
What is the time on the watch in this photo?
2:38
